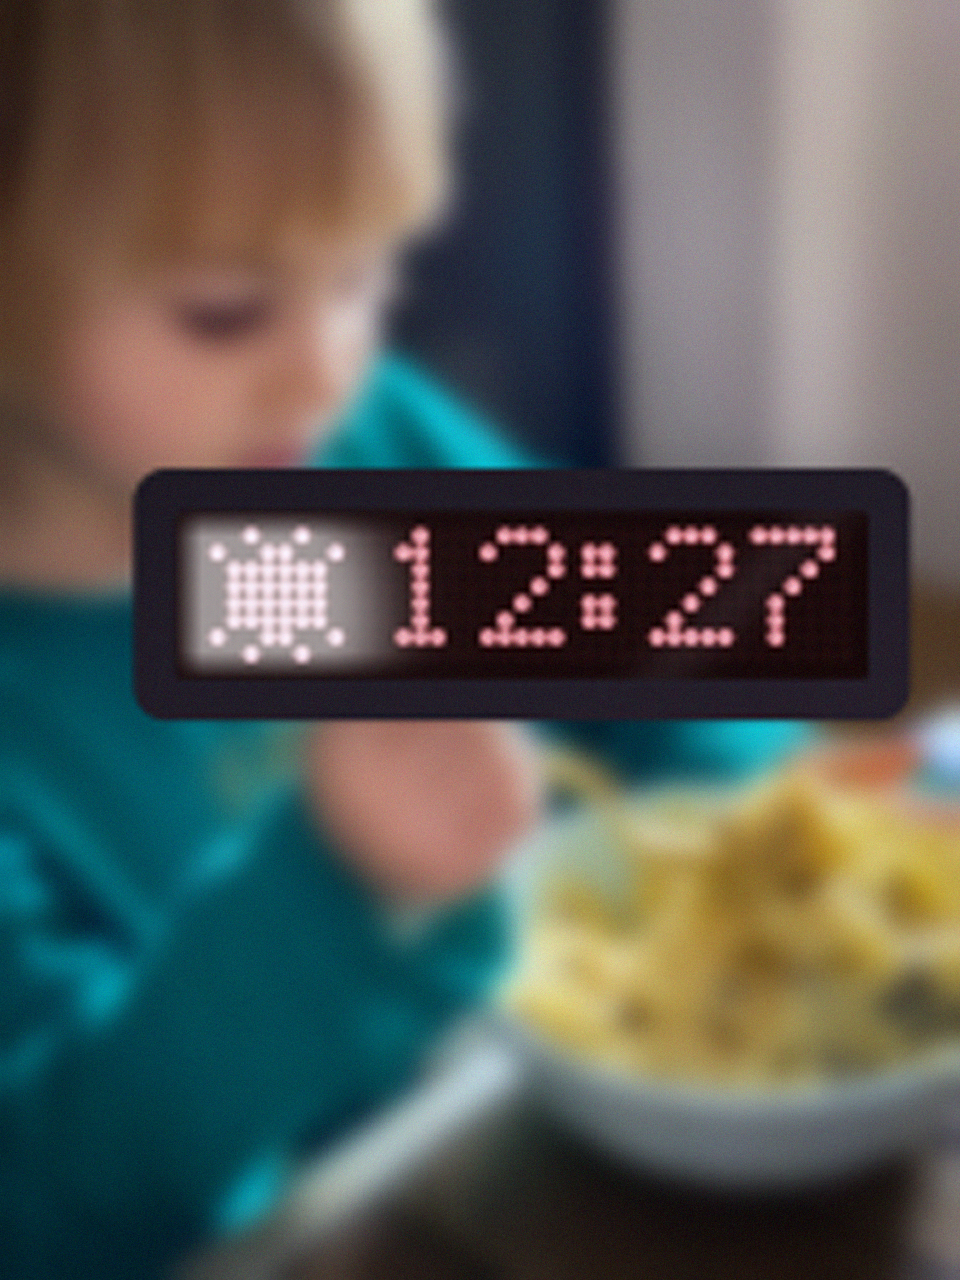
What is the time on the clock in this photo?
12:27
